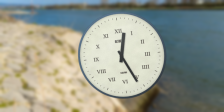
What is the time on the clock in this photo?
12:26
